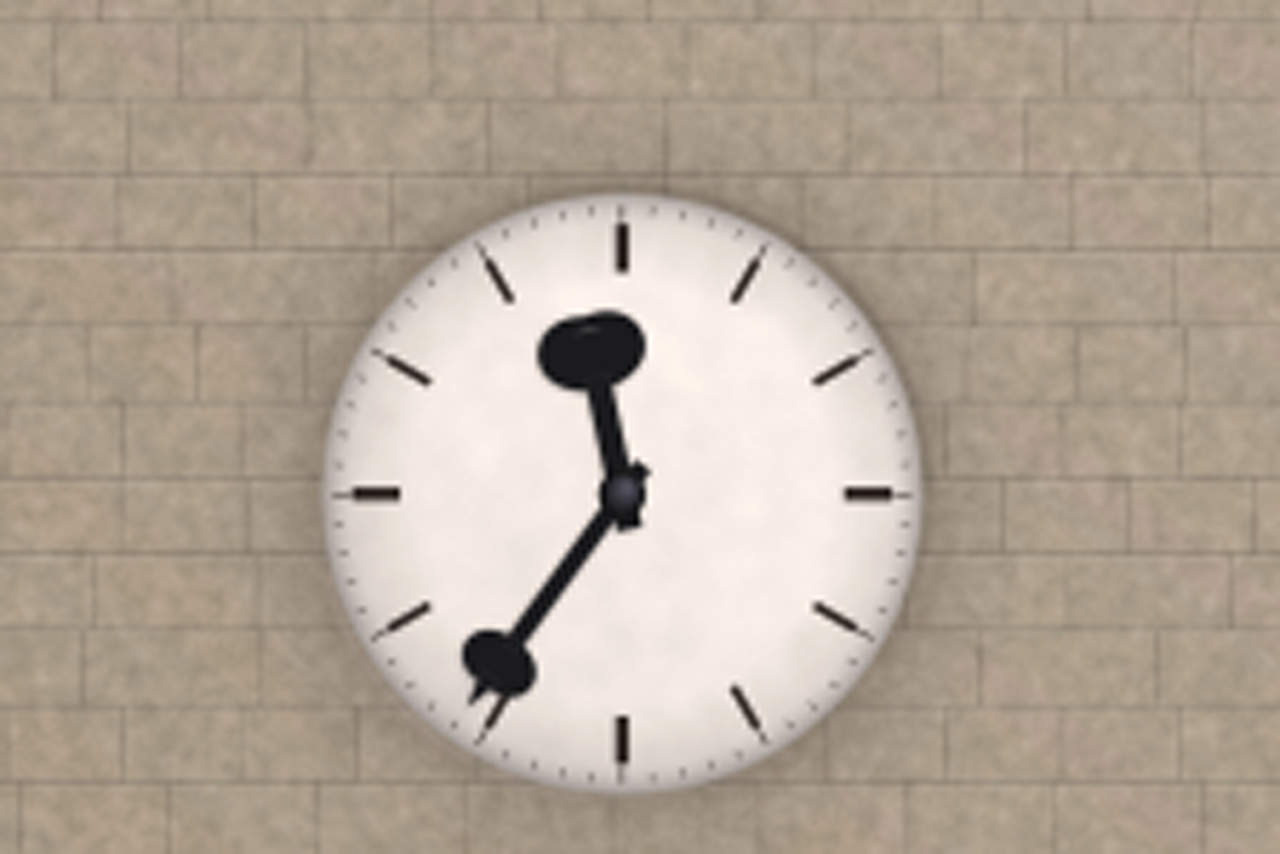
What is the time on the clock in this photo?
11:36
